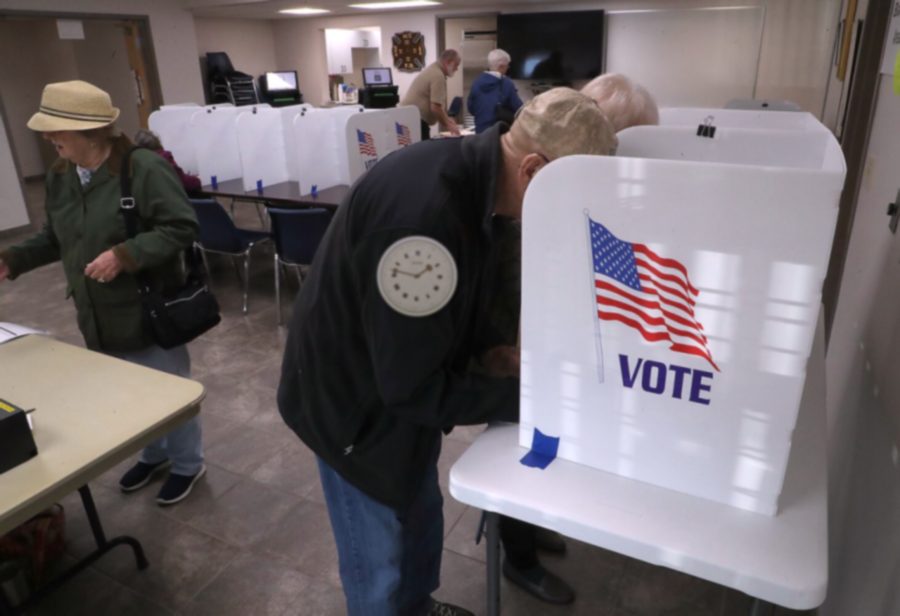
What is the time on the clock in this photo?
1:47
